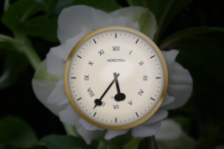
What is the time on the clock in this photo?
5:36
